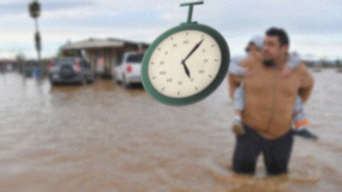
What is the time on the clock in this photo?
5:06
